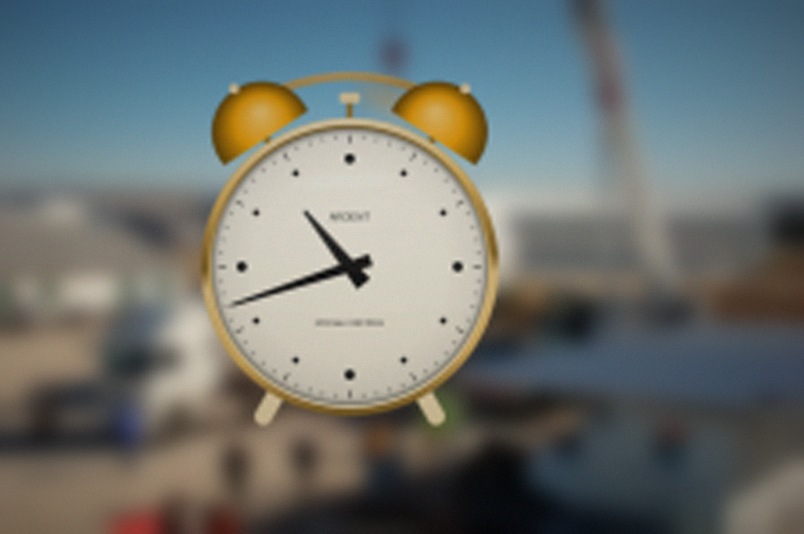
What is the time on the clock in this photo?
10:42
